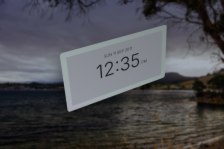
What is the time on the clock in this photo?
12:35
